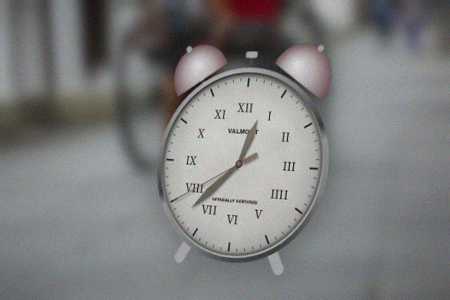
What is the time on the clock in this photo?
12:37:40
